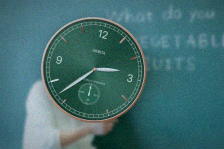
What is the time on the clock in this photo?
2:37
